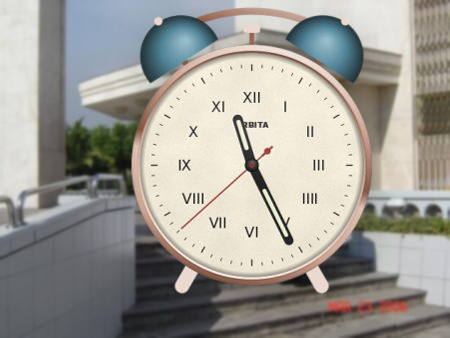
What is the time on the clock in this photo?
11:25:38
